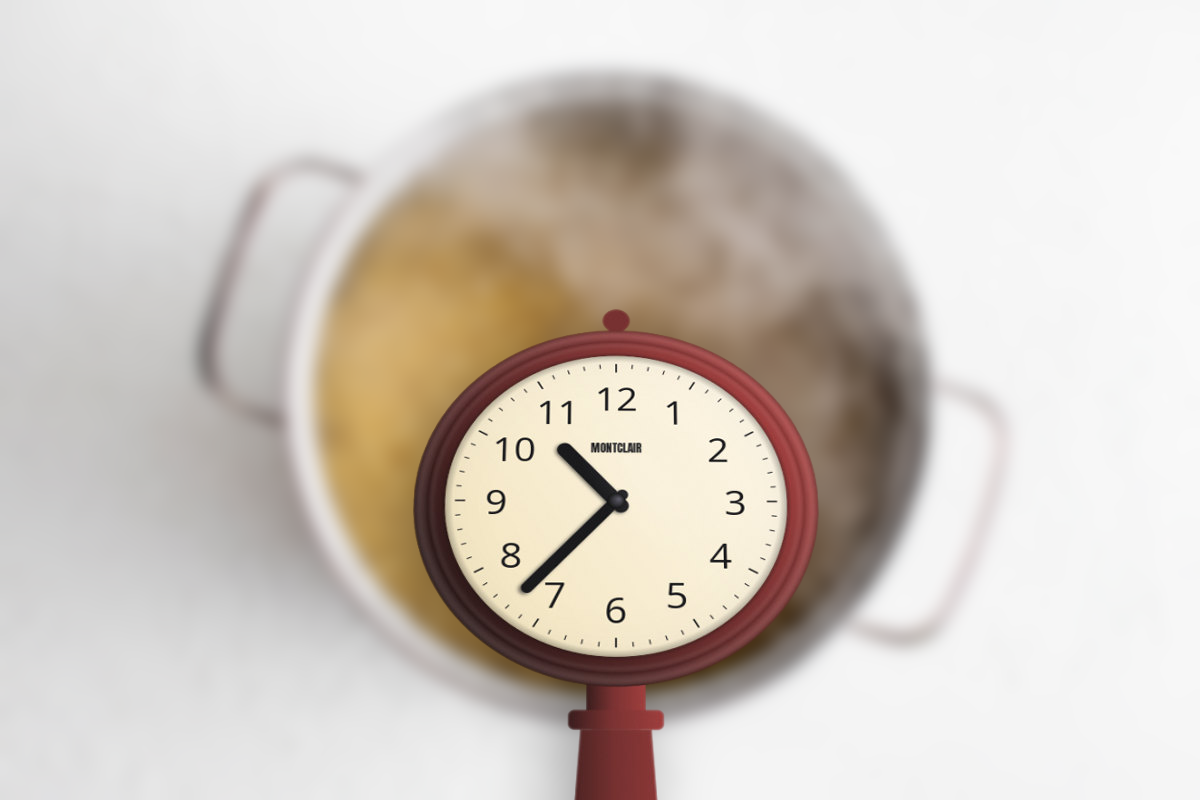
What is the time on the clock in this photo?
10:37
